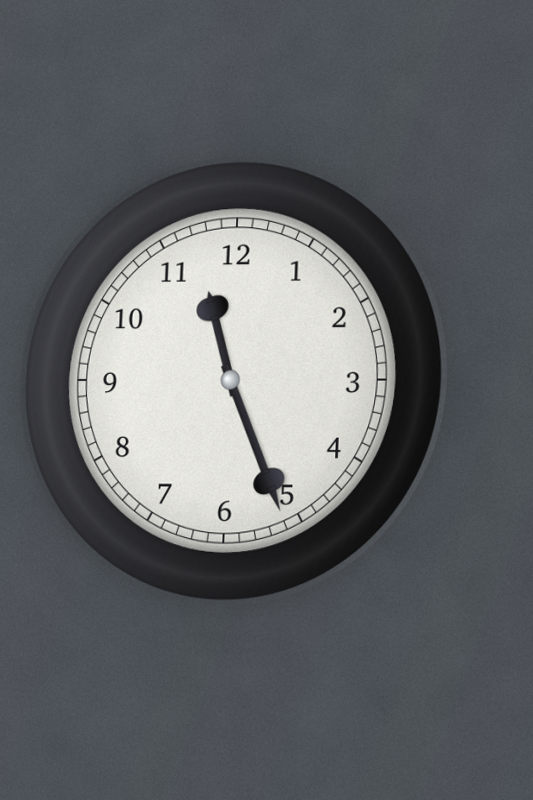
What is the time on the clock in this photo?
11:26
